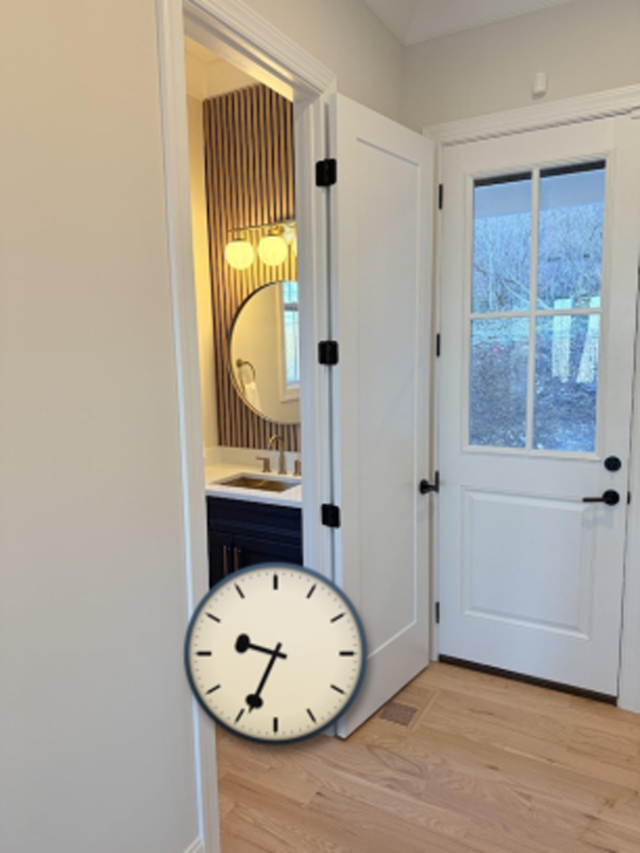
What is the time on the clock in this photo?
9:34
